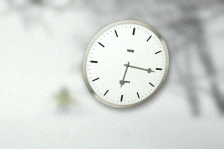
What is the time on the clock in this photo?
6:16
